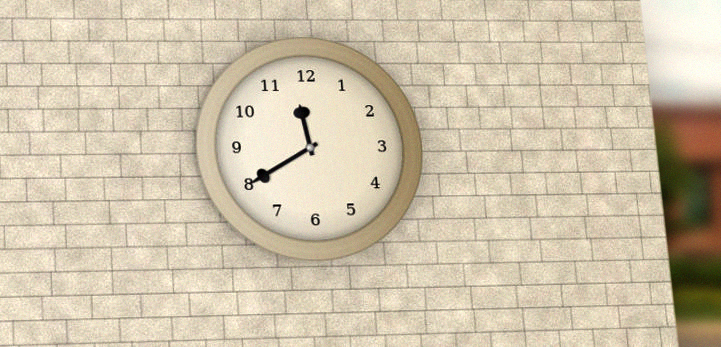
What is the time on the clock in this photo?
11:40
